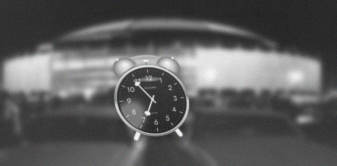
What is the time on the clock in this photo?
6:54
